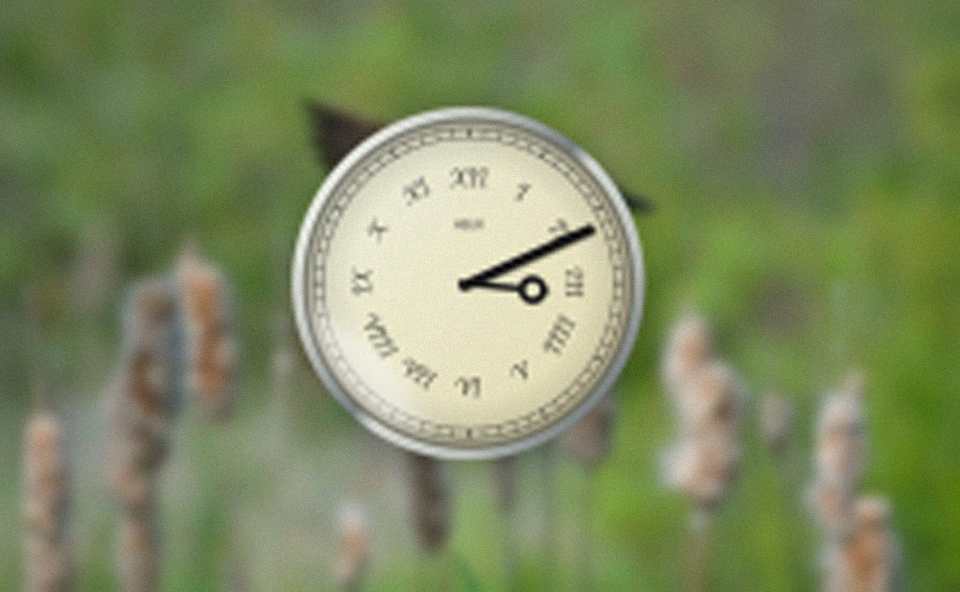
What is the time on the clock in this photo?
3:11
